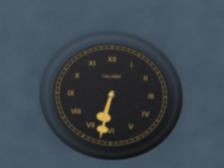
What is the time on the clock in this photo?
6:32
